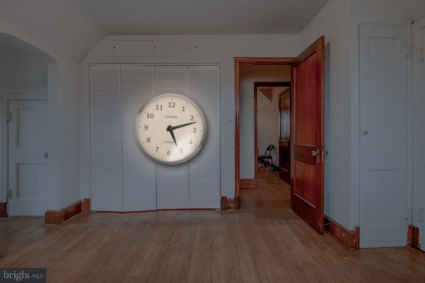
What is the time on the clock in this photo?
5:12
